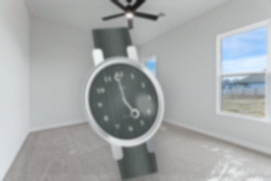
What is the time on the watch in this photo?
4:59
